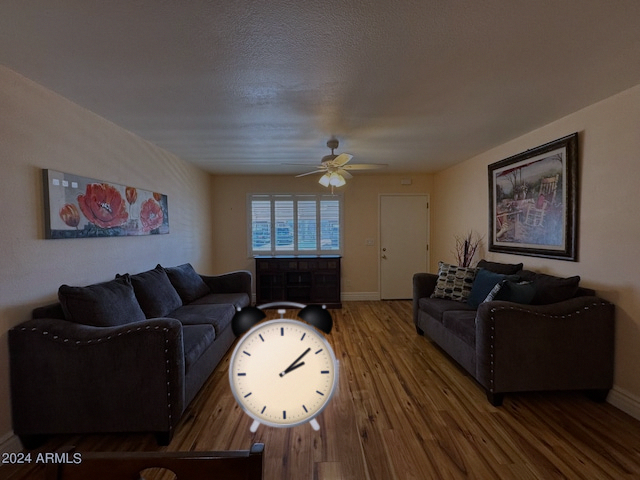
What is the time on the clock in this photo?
2:08
